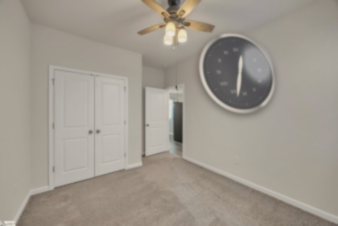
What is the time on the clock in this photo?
12:33
